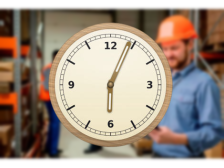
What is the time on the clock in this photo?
6:04
